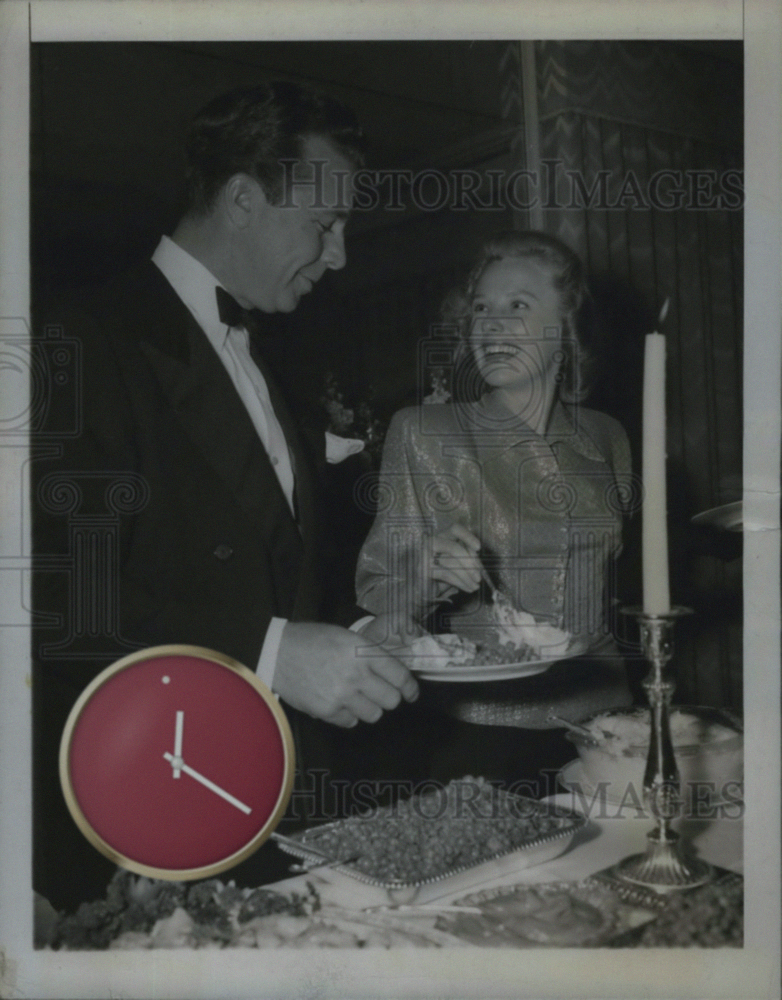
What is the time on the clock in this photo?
12:22
